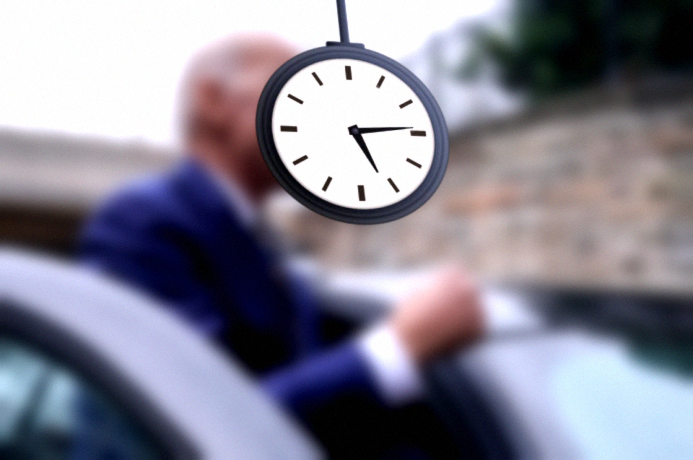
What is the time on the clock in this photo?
5:14
